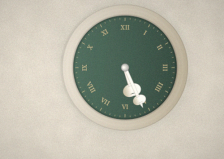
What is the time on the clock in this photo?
5:26
